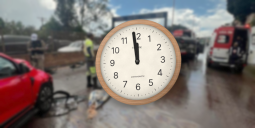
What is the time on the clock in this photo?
11:59
